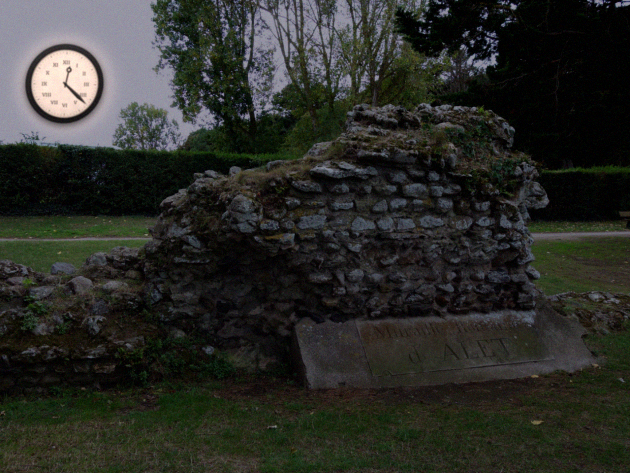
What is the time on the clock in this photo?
12:22
